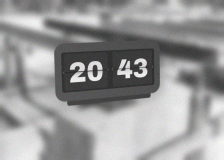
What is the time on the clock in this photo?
20:43
